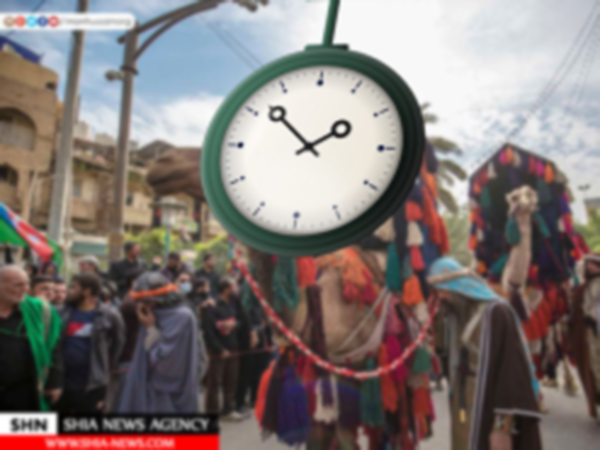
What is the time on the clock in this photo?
1:52
